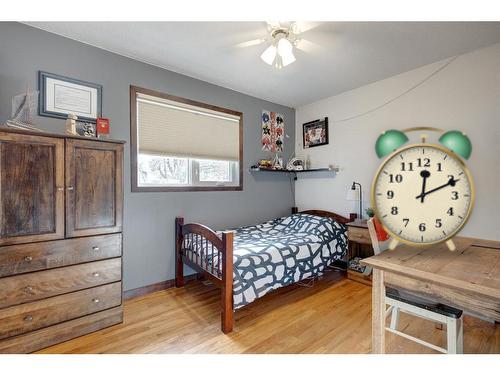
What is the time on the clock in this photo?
12:11
